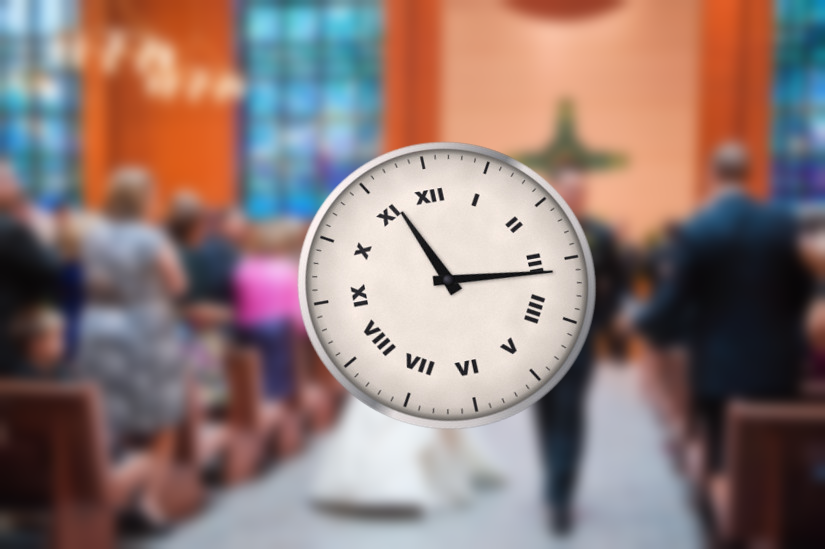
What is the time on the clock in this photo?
11:16
